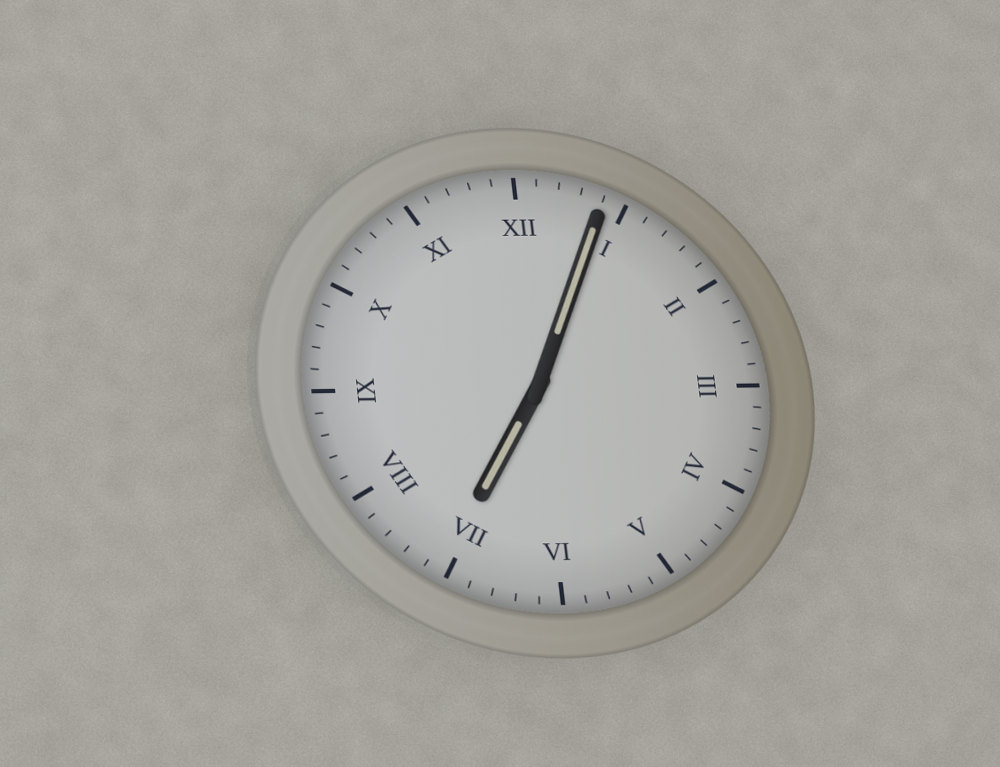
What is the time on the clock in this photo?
7:04
